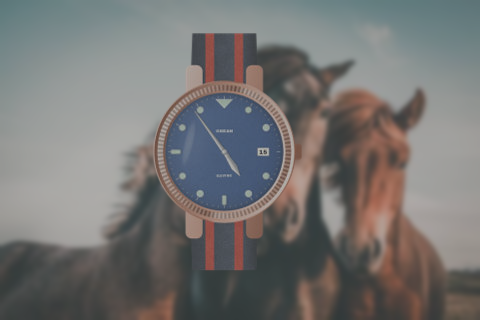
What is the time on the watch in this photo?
4:54
